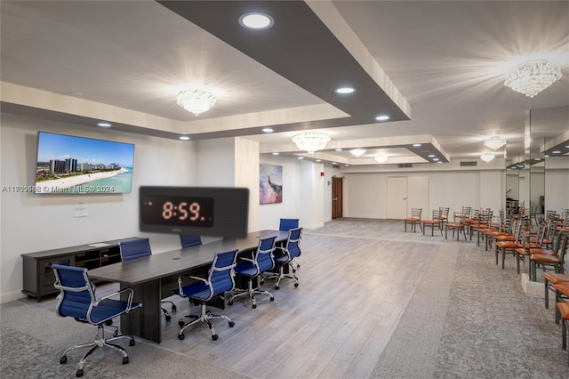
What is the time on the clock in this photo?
8:59
